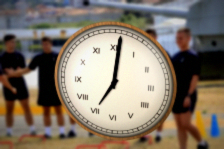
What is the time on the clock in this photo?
7:01
